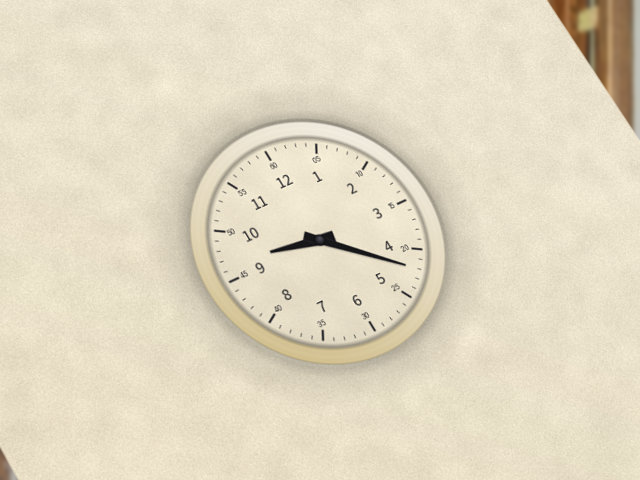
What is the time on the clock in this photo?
9:22
